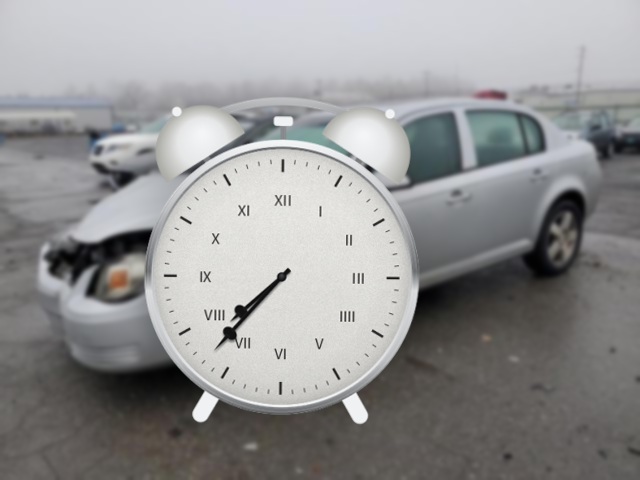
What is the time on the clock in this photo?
7:37
